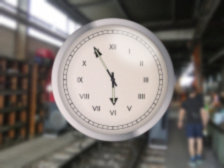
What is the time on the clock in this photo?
5:55
